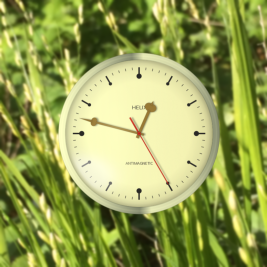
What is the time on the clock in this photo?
12:47:25
